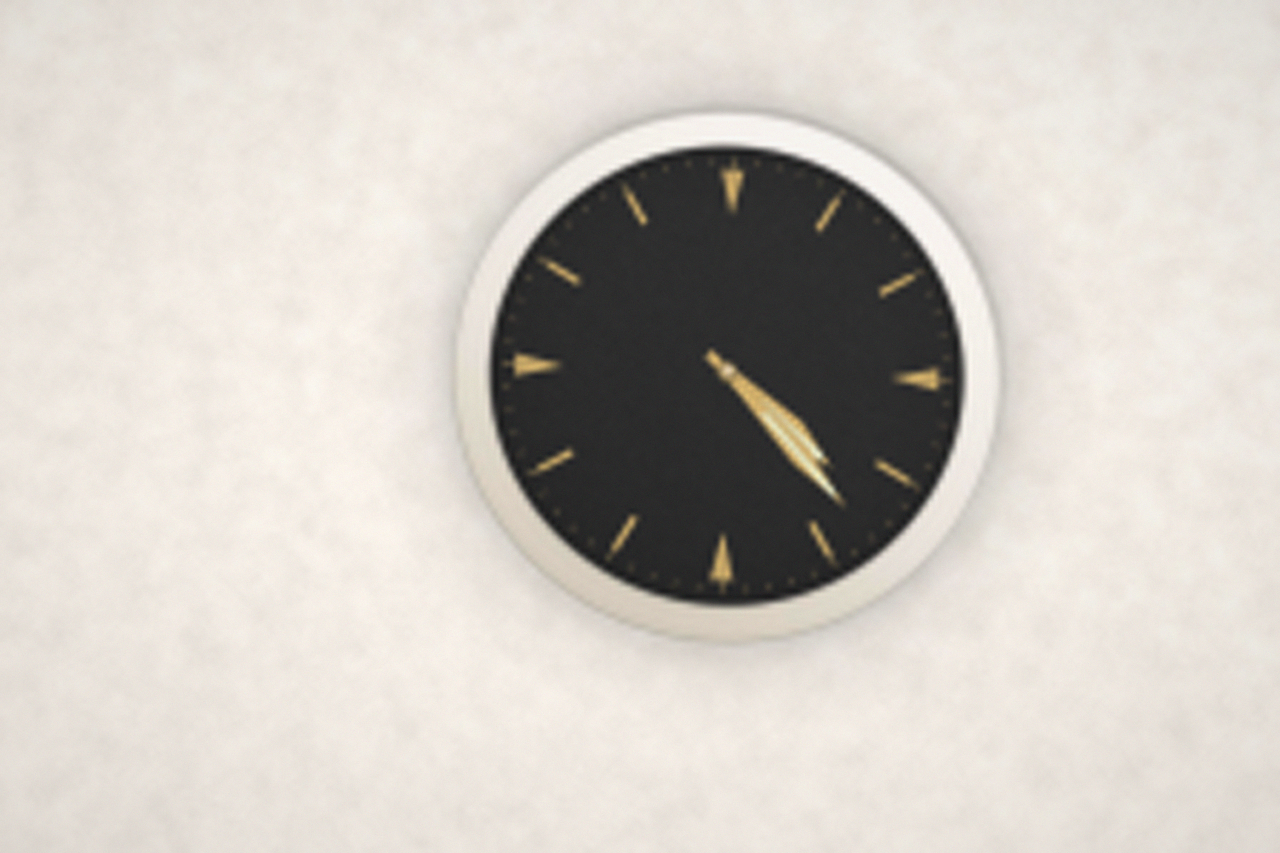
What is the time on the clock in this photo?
4:23
